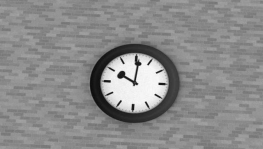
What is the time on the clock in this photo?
10:01
